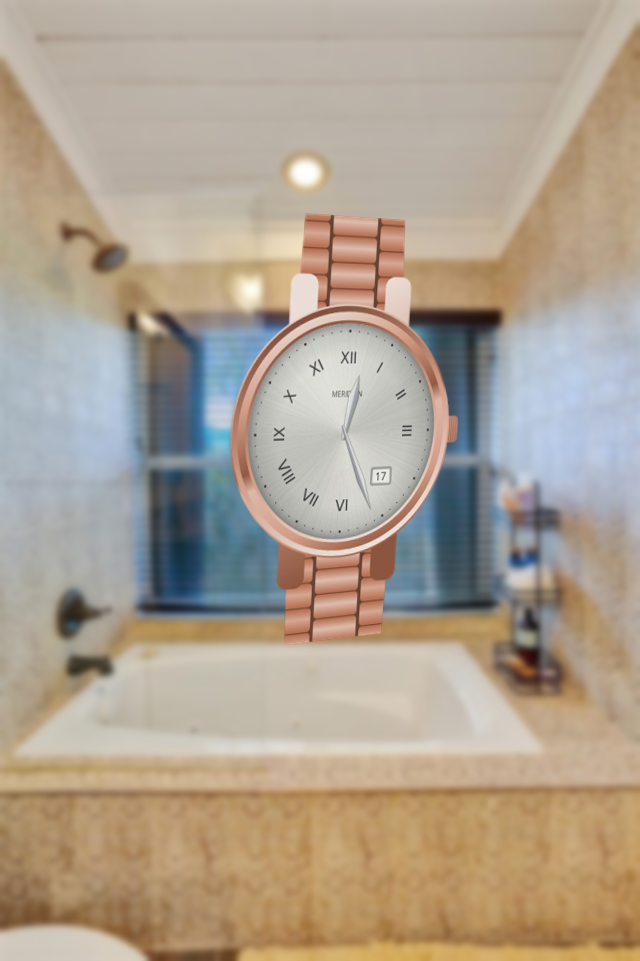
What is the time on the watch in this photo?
12:26
